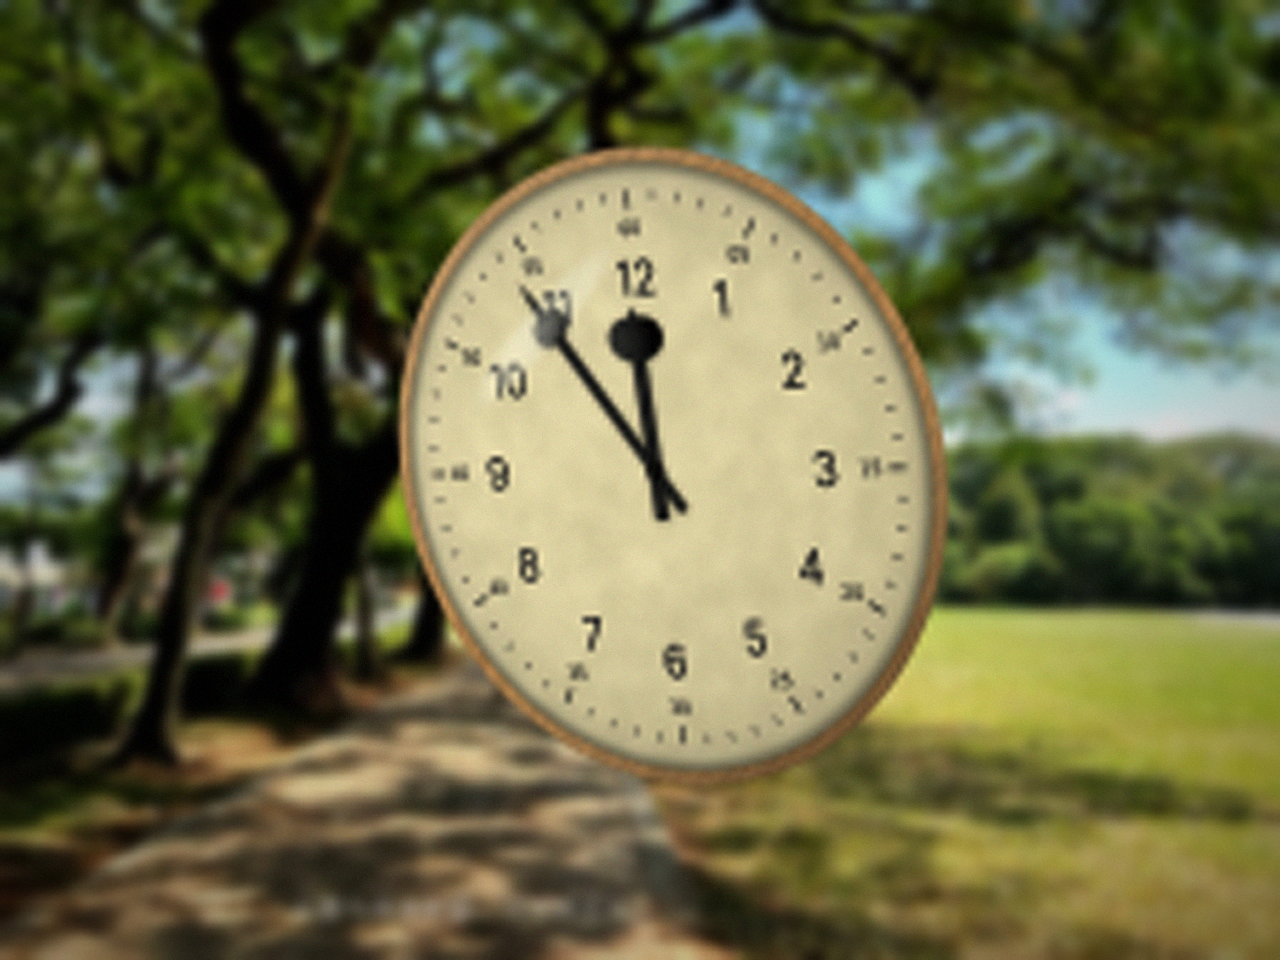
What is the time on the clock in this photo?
11:54
